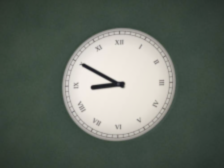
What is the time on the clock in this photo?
8:50
